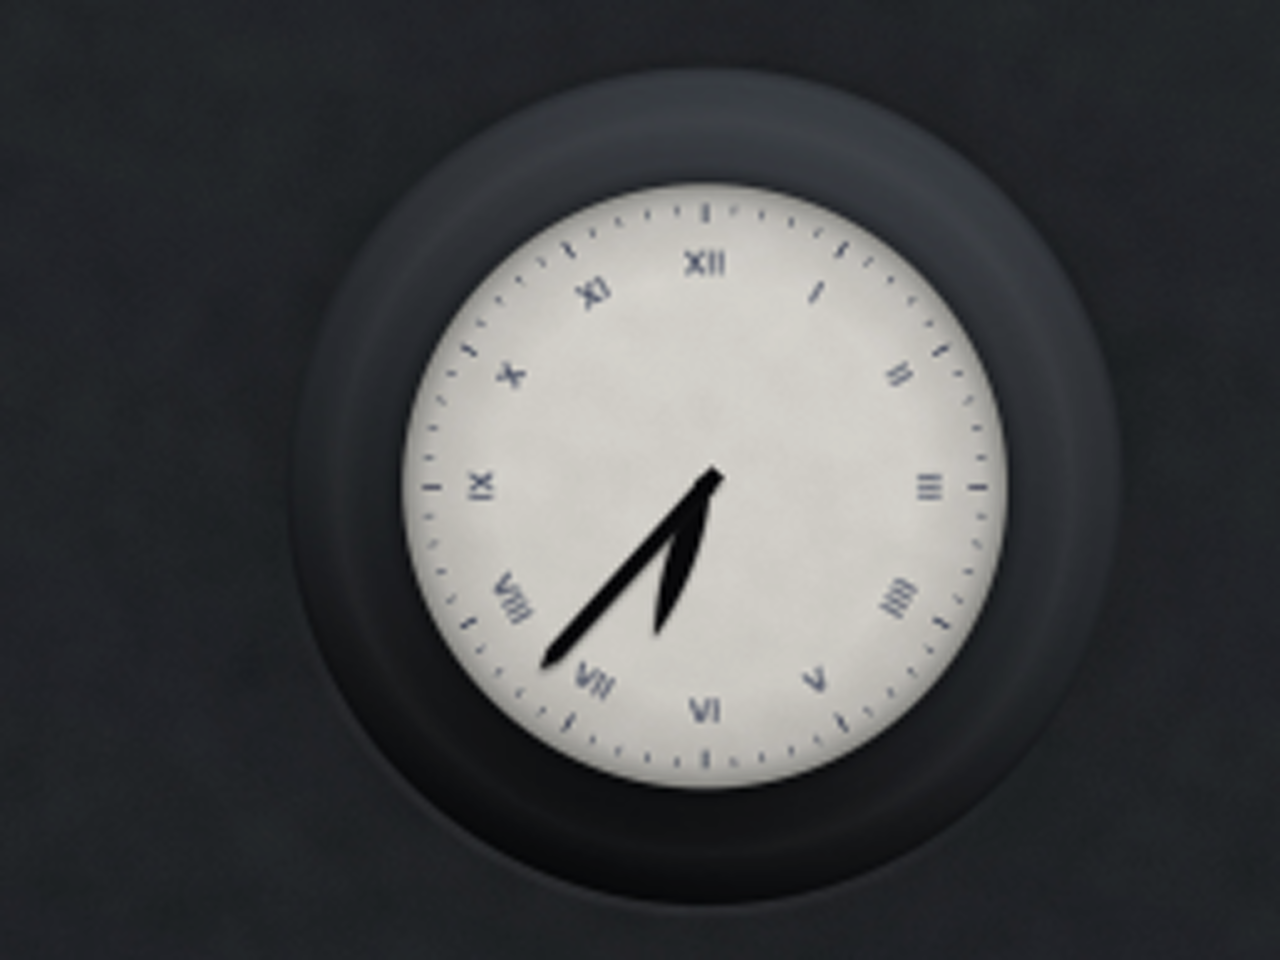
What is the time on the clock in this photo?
6:37
